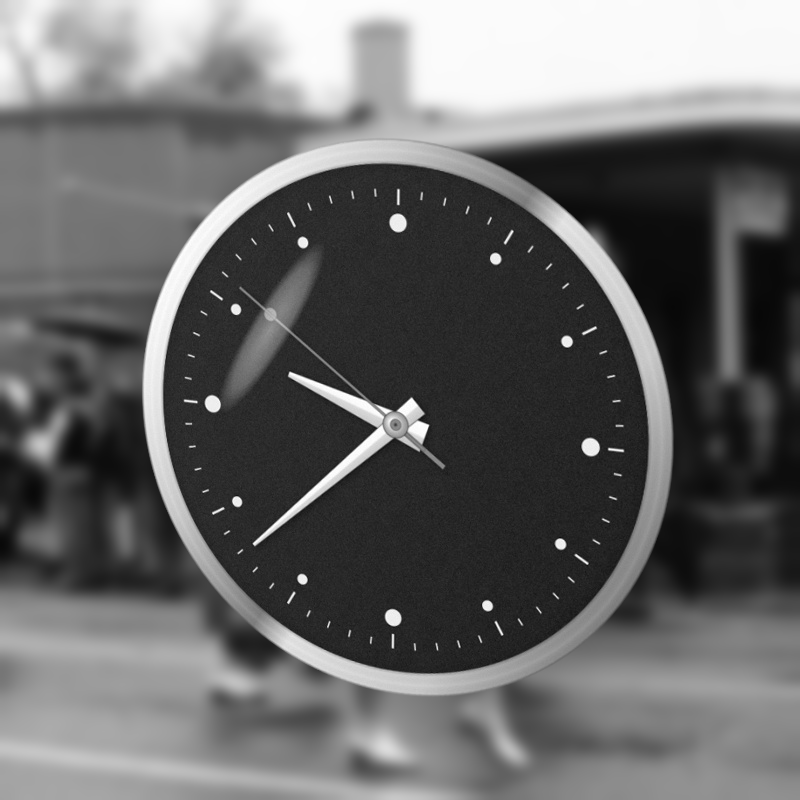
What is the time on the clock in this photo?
9:37:51
